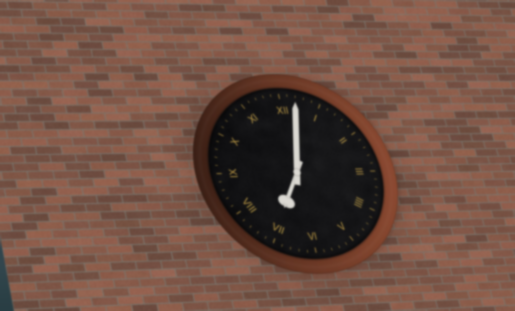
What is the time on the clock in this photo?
7:02
